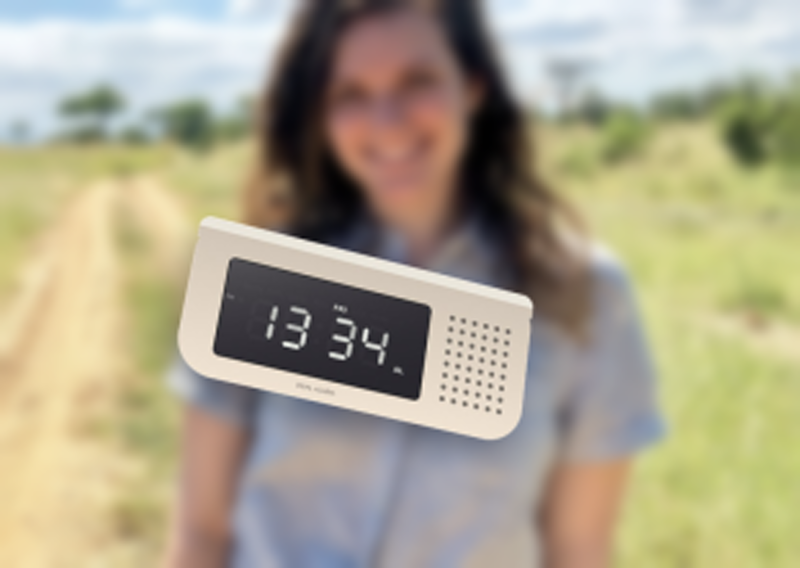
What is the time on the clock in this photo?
13:34
